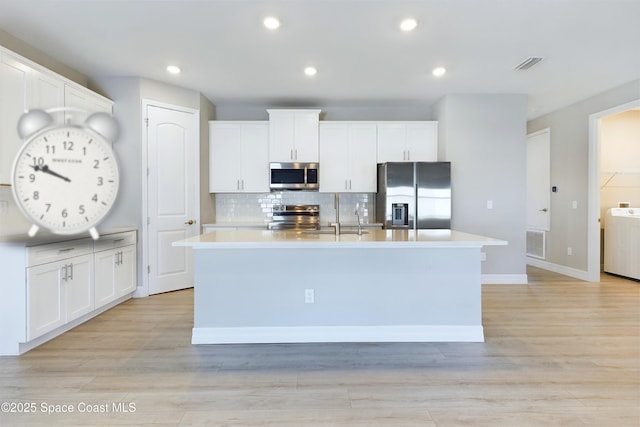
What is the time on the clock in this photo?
9:48
